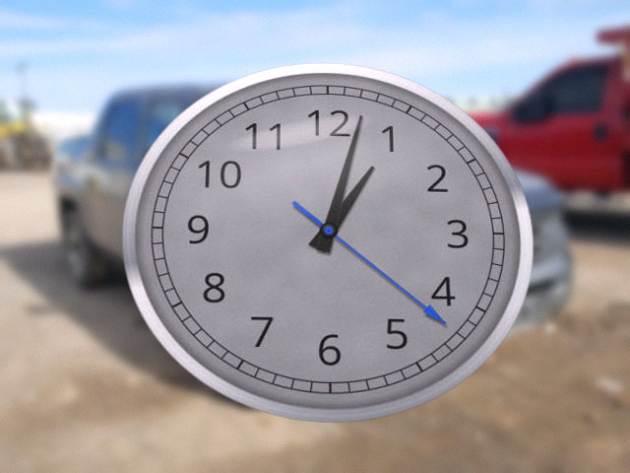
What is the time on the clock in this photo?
1:02:22
